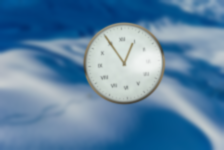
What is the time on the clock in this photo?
12:55
